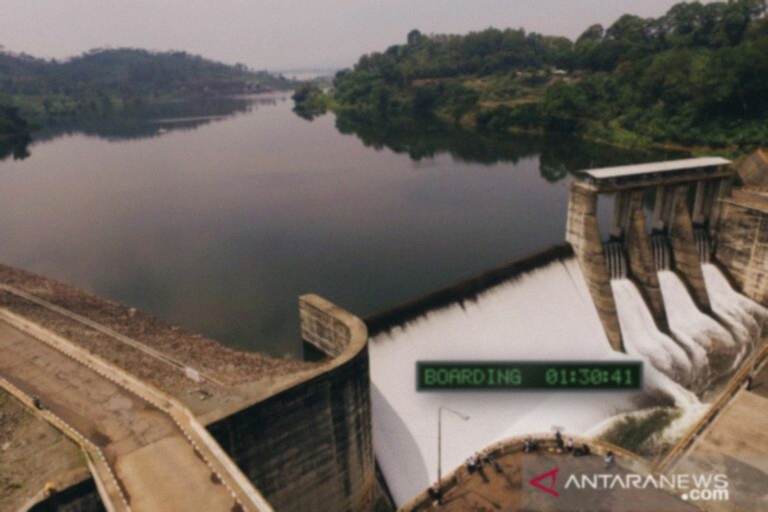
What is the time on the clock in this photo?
1:30:41
